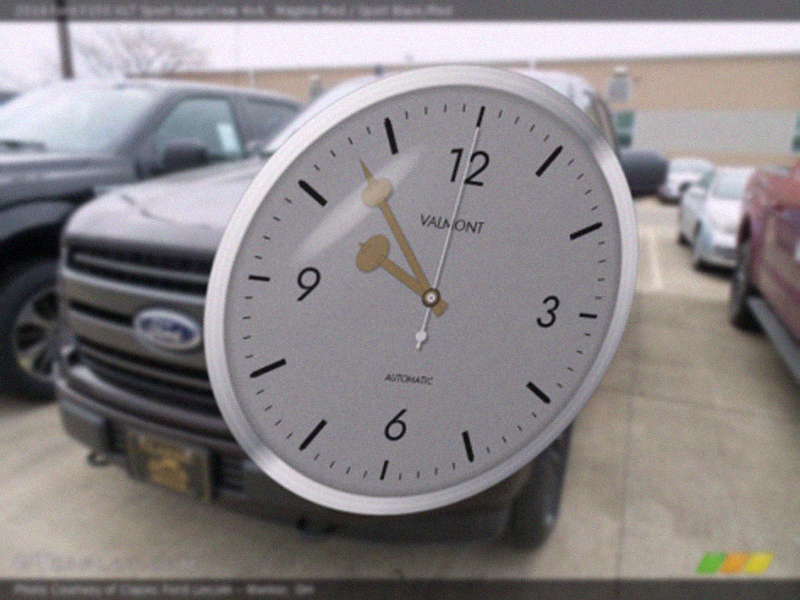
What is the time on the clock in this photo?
9:53:00
